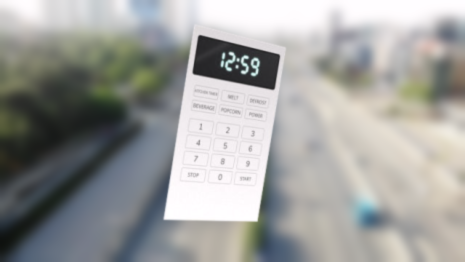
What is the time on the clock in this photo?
12:59
